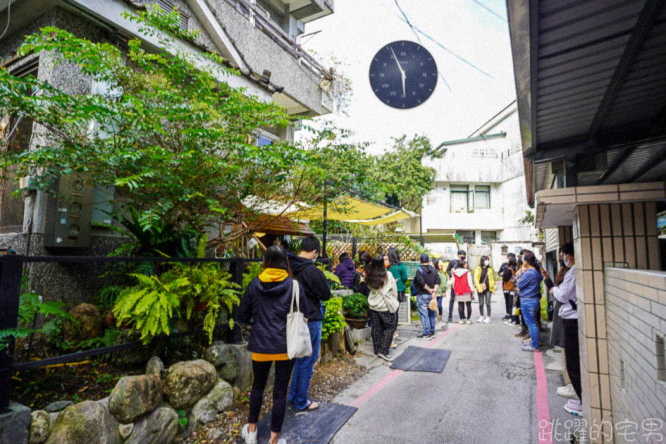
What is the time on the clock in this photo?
5:56
